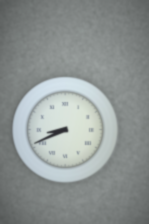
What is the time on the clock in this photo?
8:41
